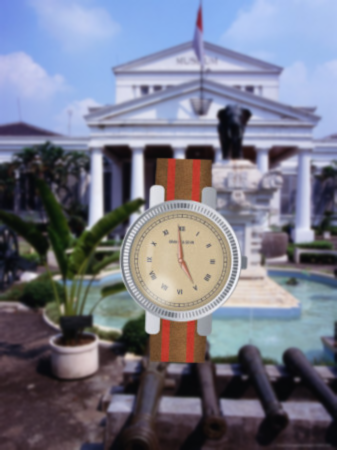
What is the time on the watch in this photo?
4:59
